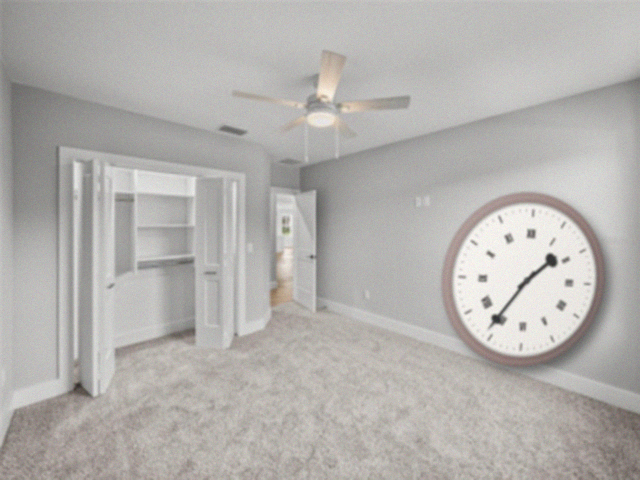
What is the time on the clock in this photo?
1:36
